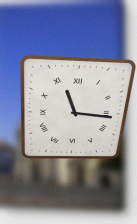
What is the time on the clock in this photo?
11:16
